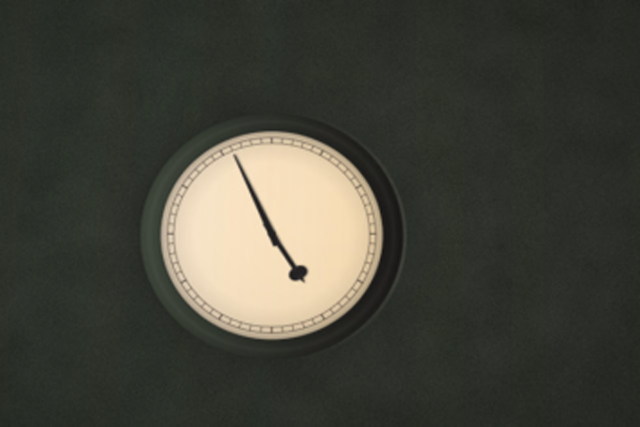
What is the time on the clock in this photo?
4:56
